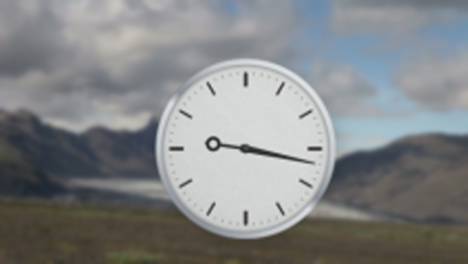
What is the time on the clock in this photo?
9:17
